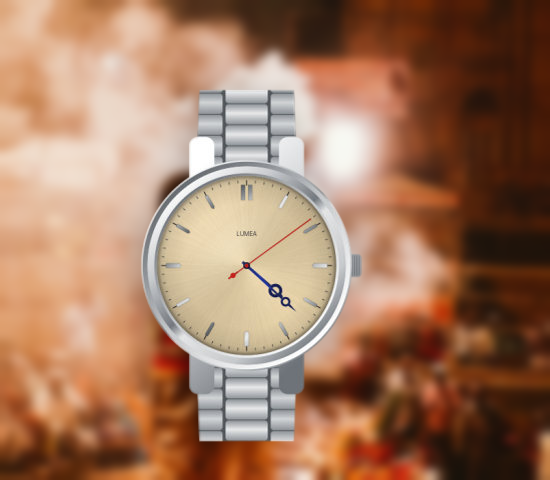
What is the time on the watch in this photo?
4:22:09
